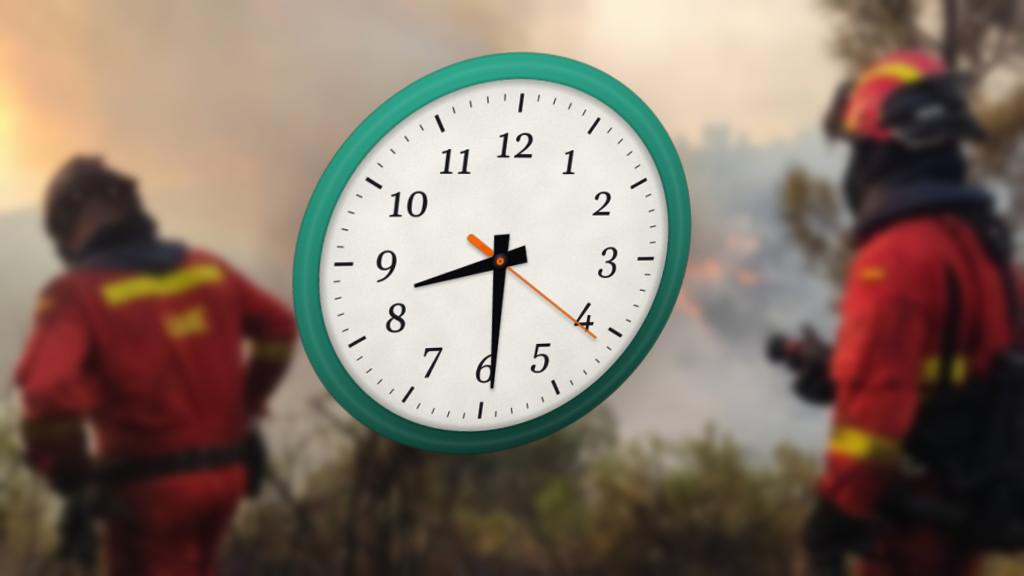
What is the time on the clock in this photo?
8:29:21
